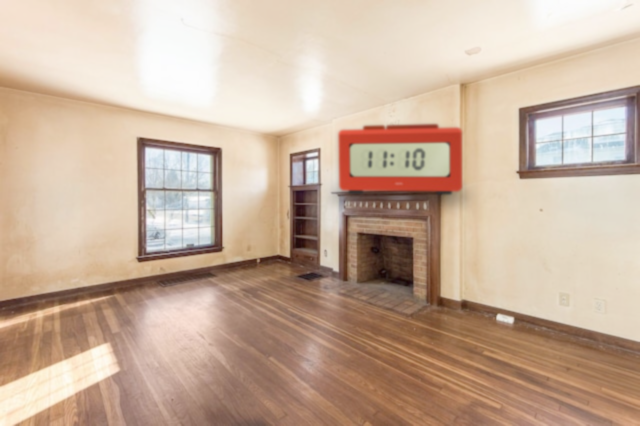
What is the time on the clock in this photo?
11:10
